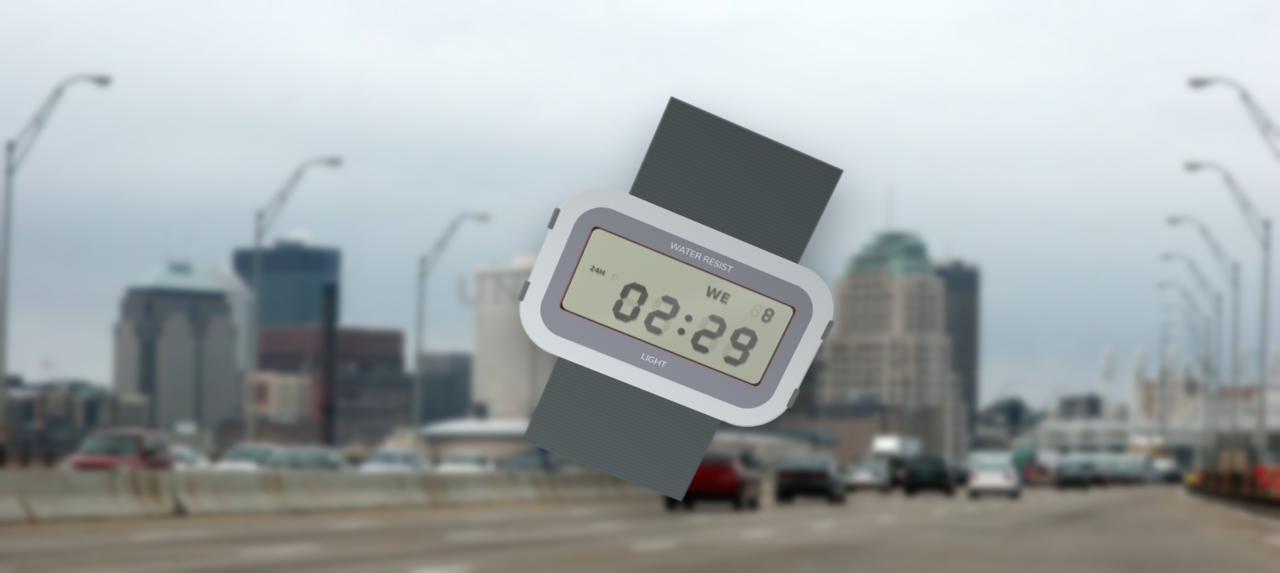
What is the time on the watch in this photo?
2:29
